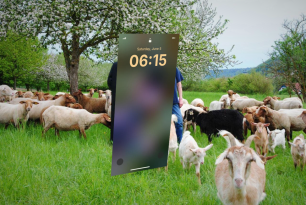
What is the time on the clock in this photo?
6:15
